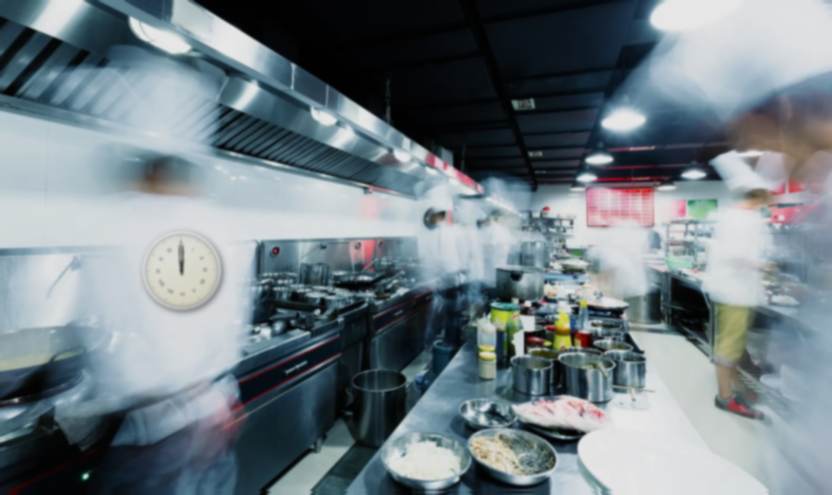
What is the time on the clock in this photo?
12:00
